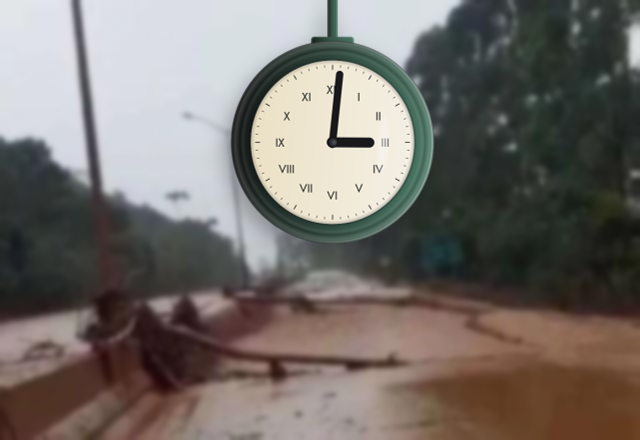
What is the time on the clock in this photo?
3:01
